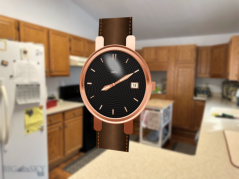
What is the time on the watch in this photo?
8:10
